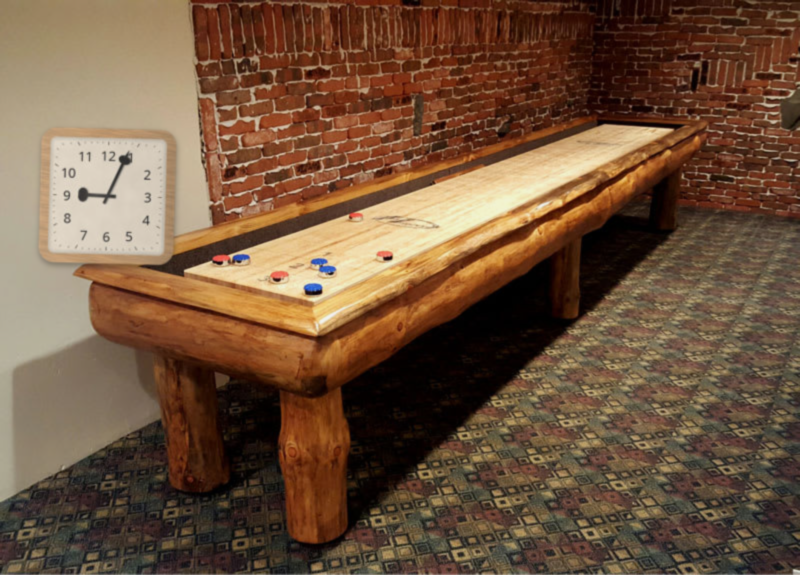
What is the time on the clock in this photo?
9:04
